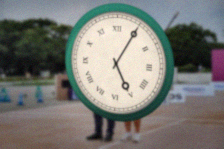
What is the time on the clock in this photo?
5:05
